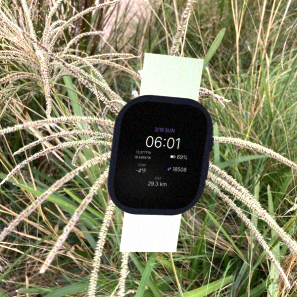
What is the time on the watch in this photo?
6:01
